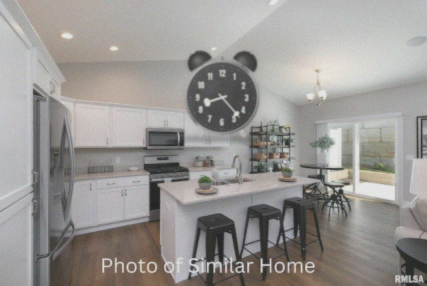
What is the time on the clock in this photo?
8:23
